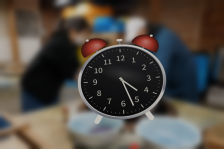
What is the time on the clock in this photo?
4:27
